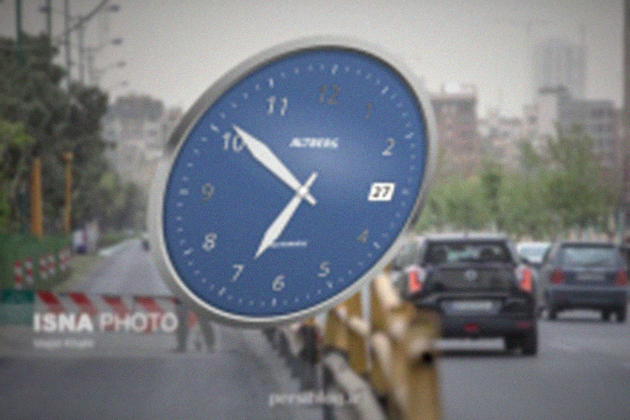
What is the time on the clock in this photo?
6:51
